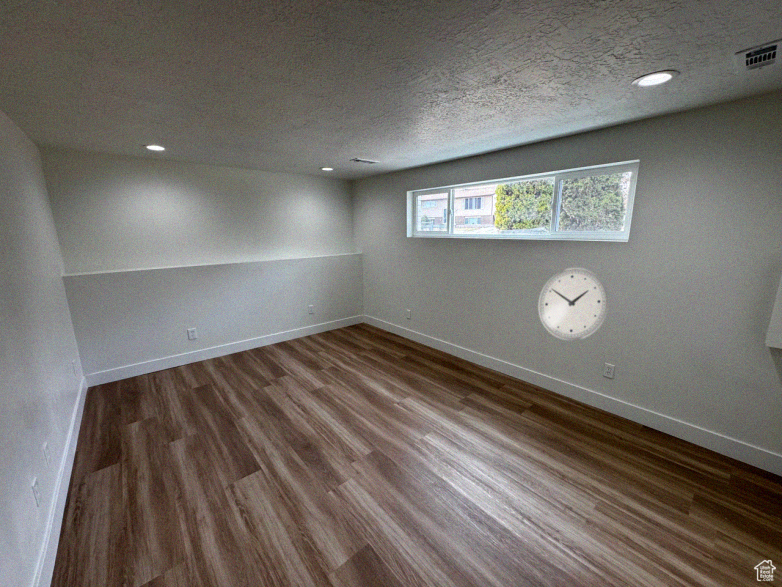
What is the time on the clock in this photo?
1:51
